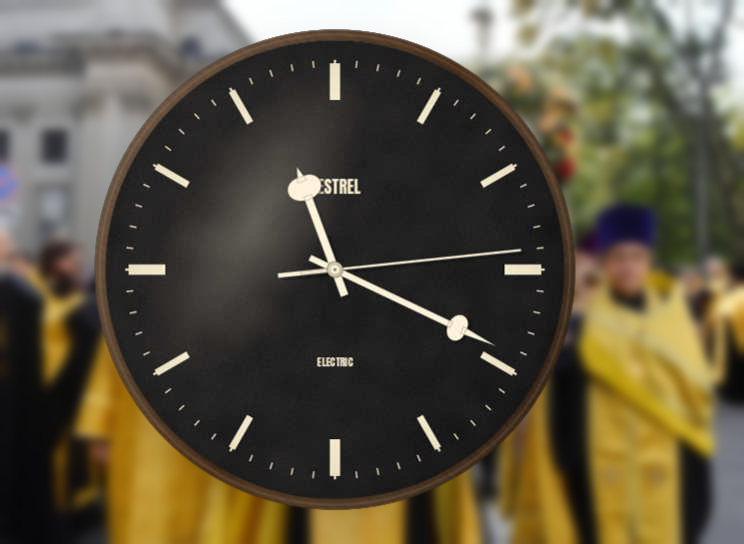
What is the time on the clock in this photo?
11:19:14
